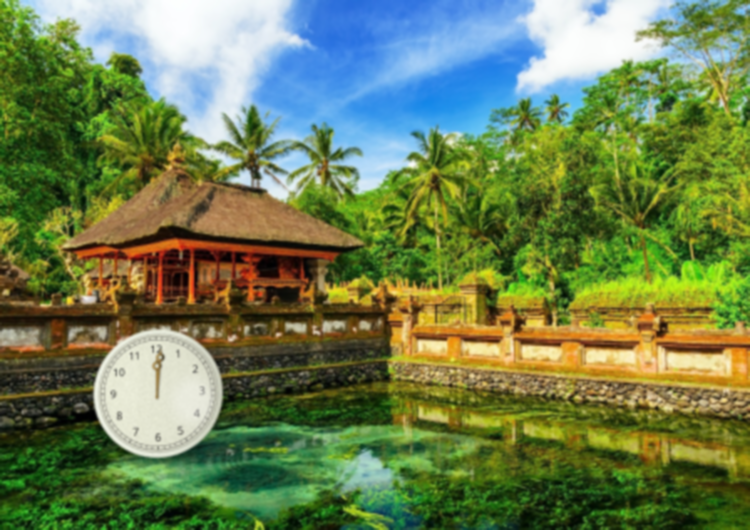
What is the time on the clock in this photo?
12:01
